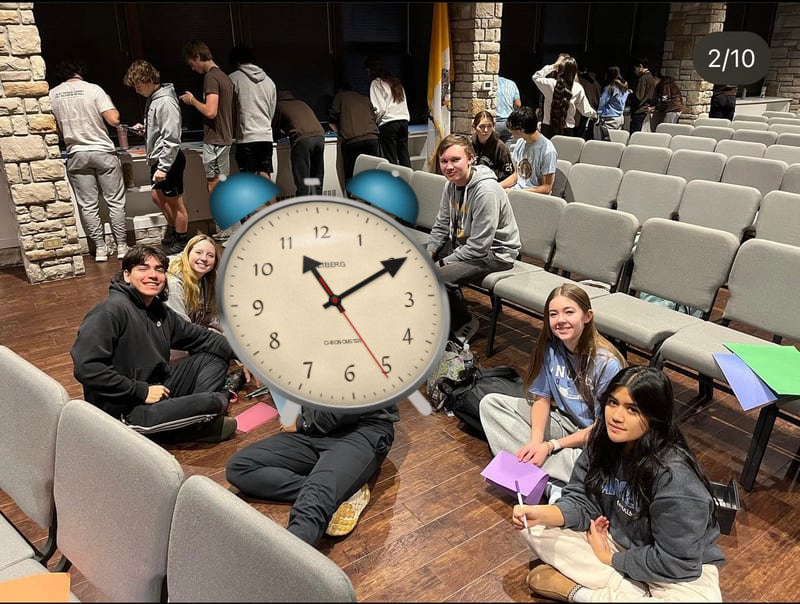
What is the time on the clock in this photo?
11:10:26
